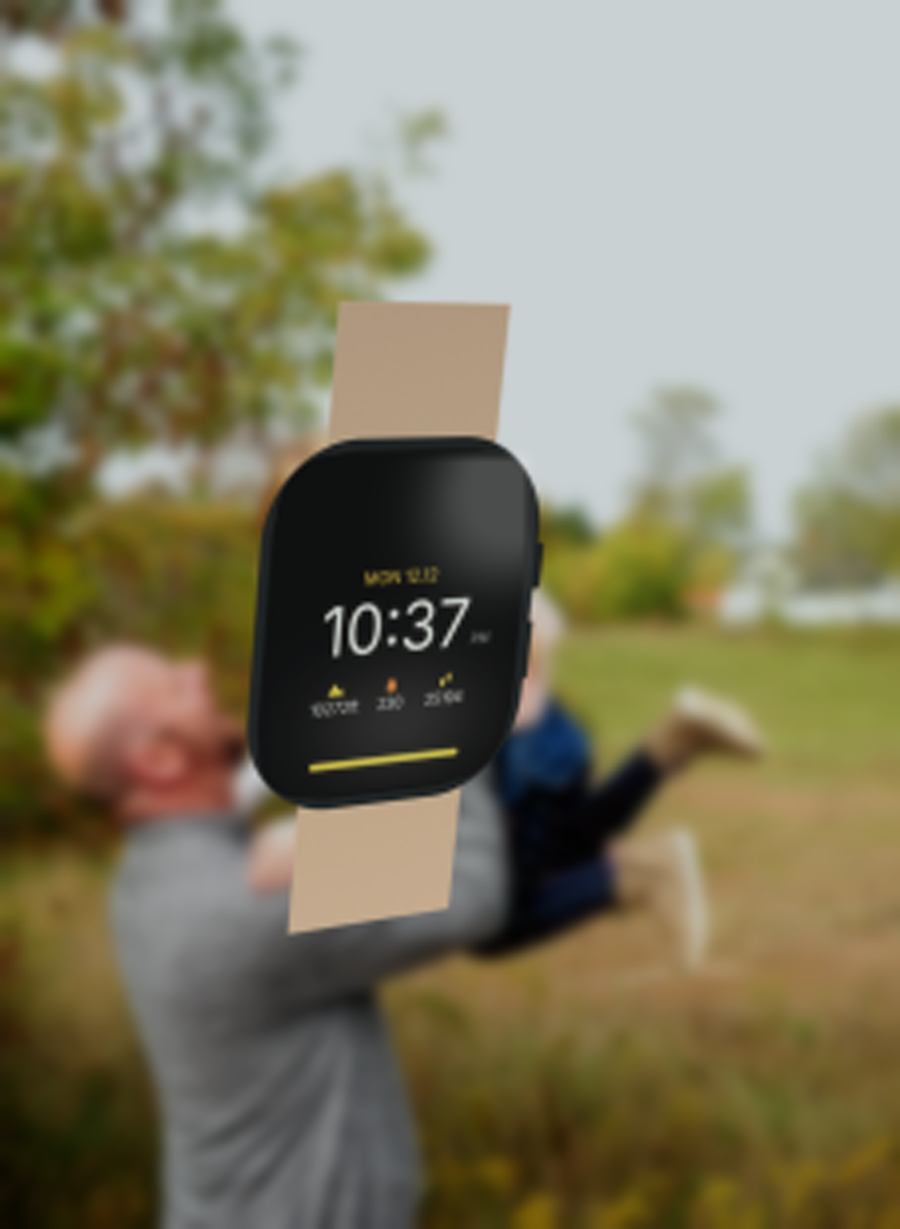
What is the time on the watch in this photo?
10:37
